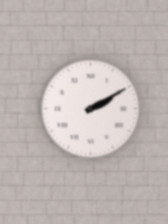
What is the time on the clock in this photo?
2:10
